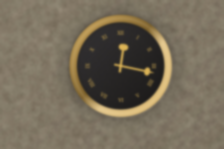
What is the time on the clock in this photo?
12:17
